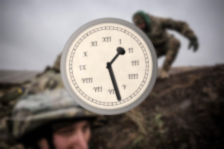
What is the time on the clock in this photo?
1:28
